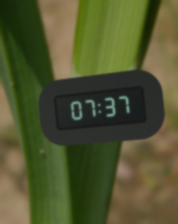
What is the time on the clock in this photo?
7:37
